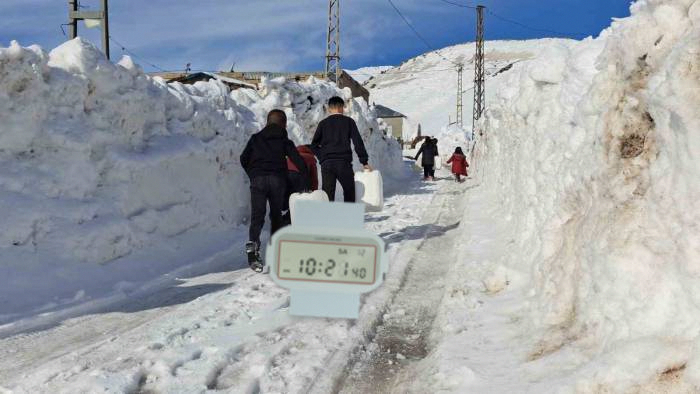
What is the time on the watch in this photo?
10:21:40
